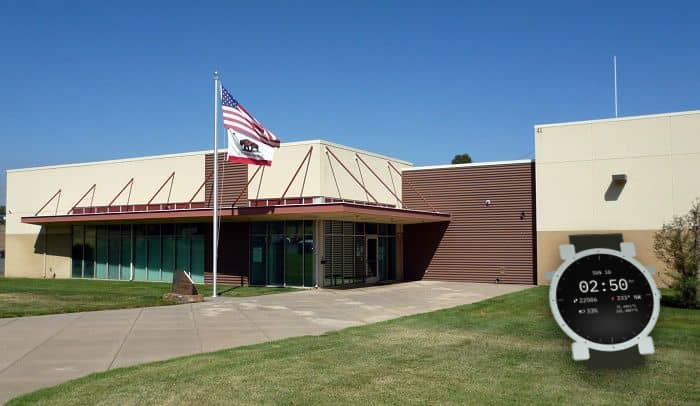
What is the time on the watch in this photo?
2:50
